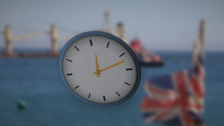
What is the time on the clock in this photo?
12:12
